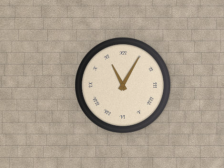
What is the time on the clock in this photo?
11:05
